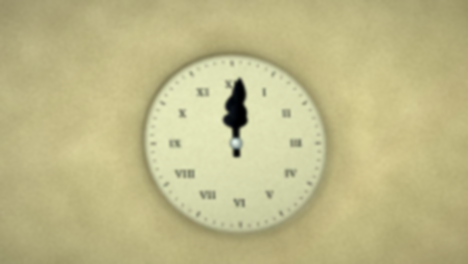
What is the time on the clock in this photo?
12:01
